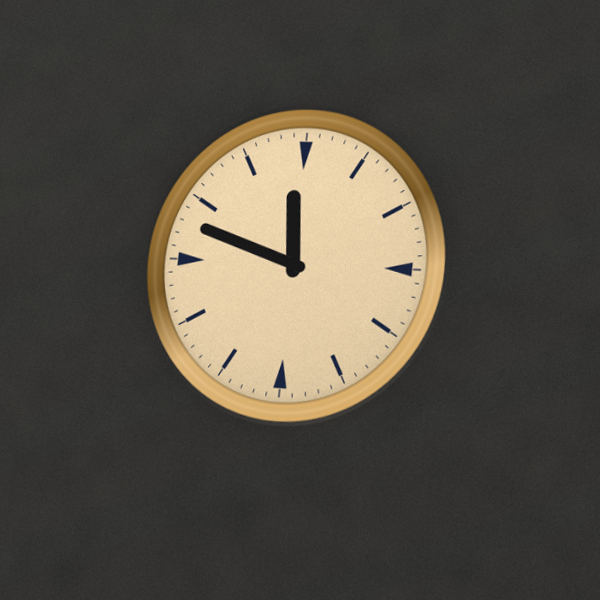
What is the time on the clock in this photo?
11:48
